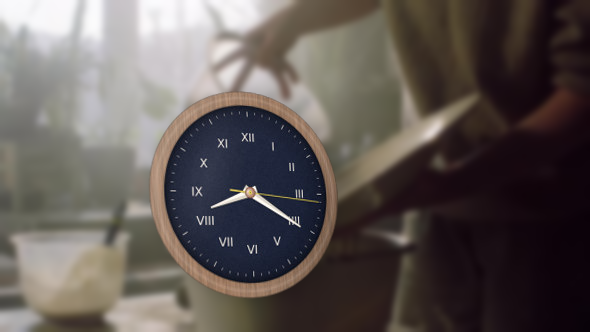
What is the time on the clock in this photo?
8:20:16
